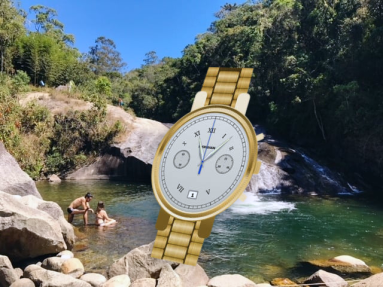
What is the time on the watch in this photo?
11:07
